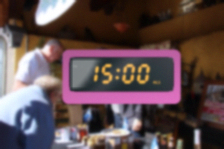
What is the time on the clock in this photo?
15:00
